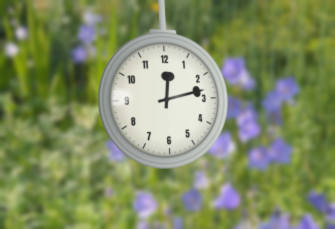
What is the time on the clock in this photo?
12:13
